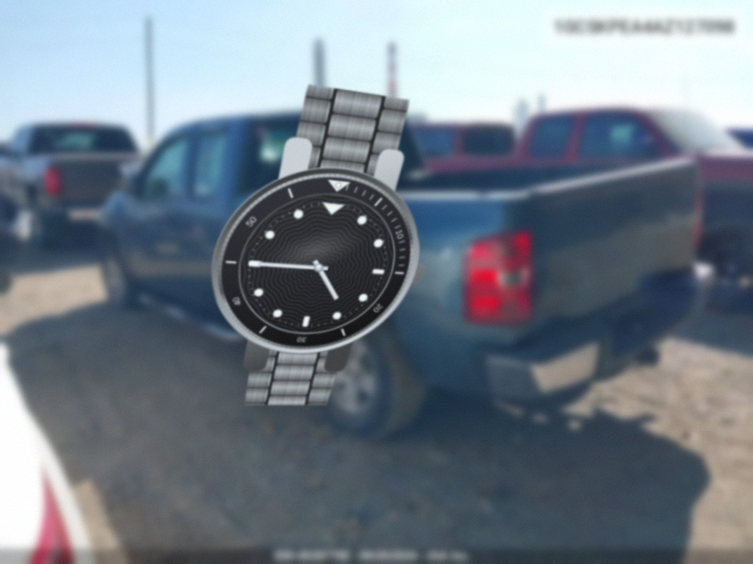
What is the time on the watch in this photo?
4:45
